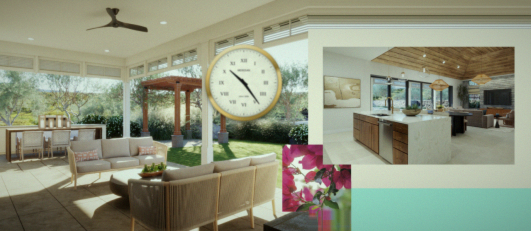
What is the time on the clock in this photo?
10:24
